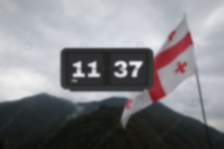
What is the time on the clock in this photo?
11:37
